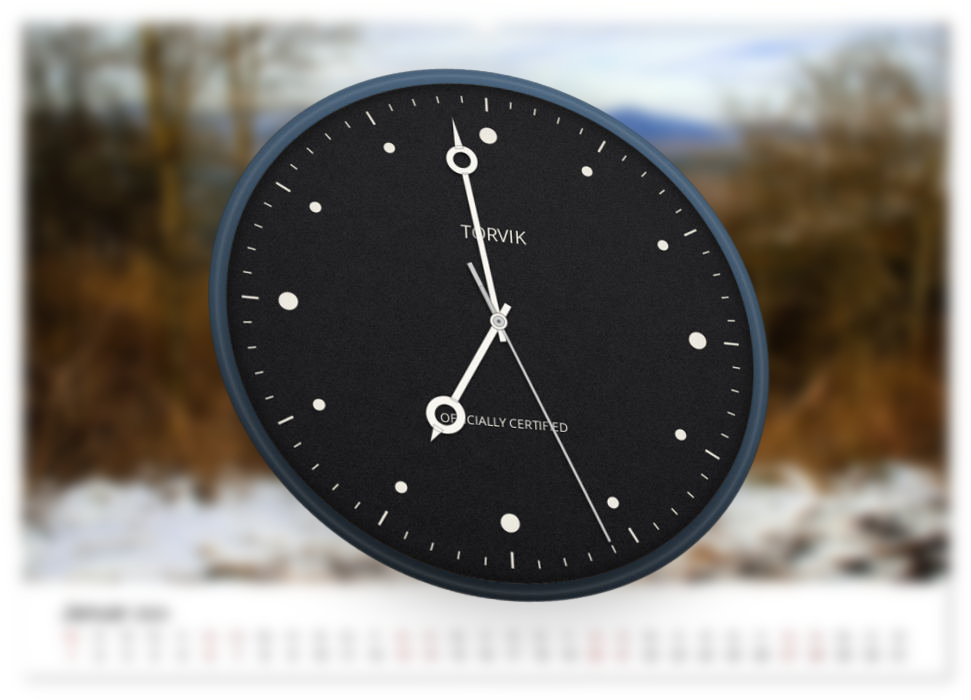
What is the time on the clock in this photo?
6:58:26
